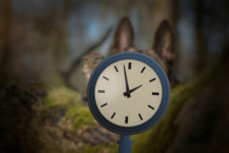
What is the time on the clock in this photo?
1:58
